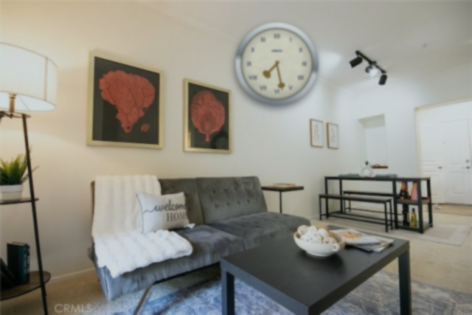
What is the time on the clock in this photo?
7:28
